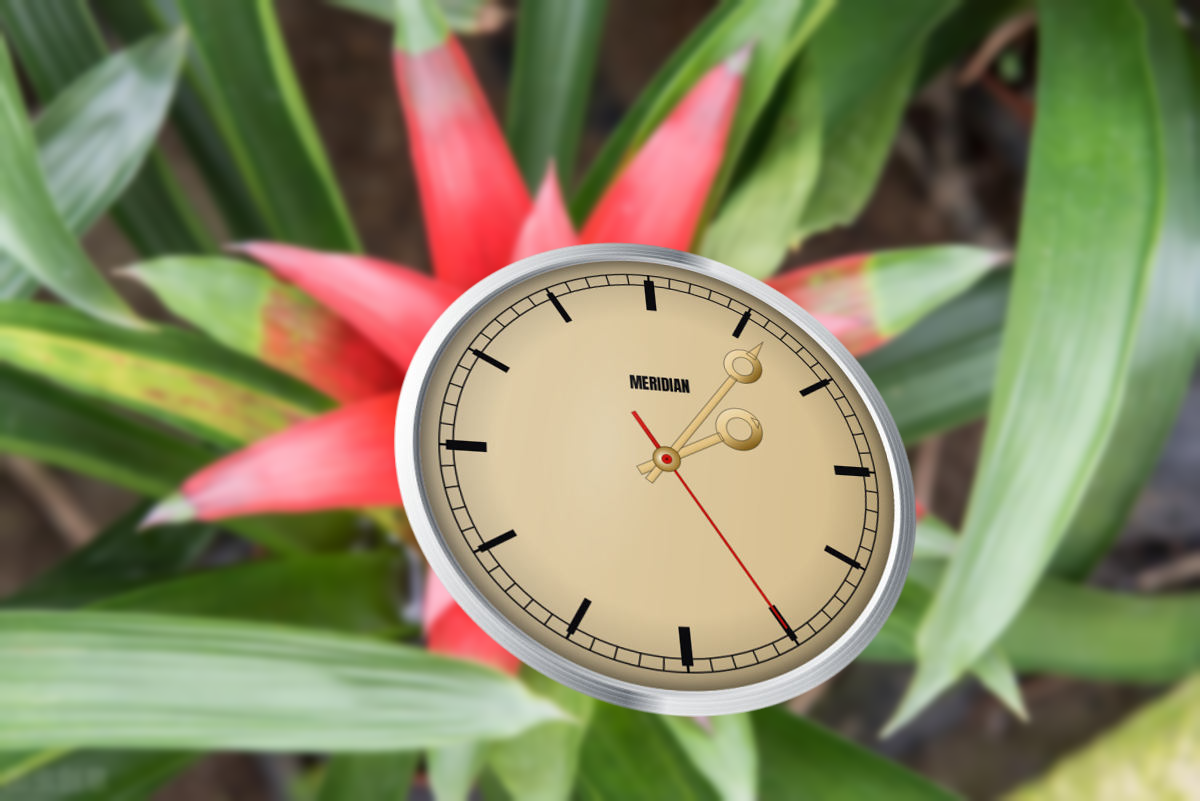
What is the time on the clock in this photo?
2:06:25
